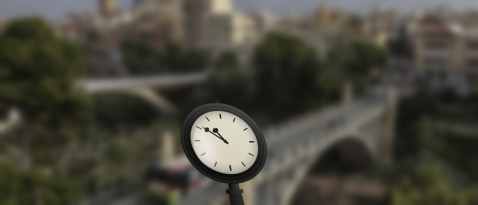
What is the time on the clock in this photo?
10:51
